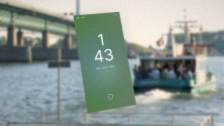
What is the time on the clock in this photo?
1:43
